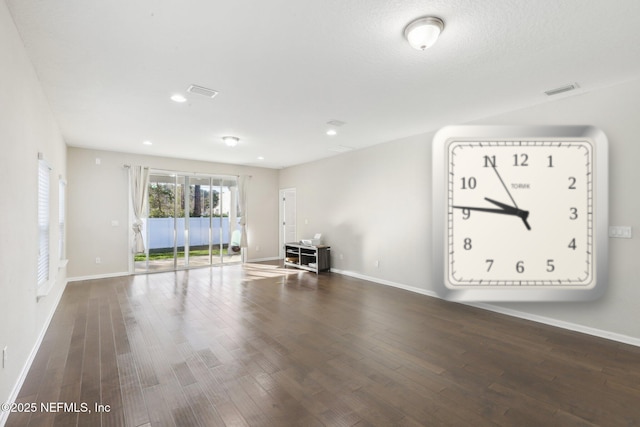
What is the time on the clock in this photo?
9:45:55
